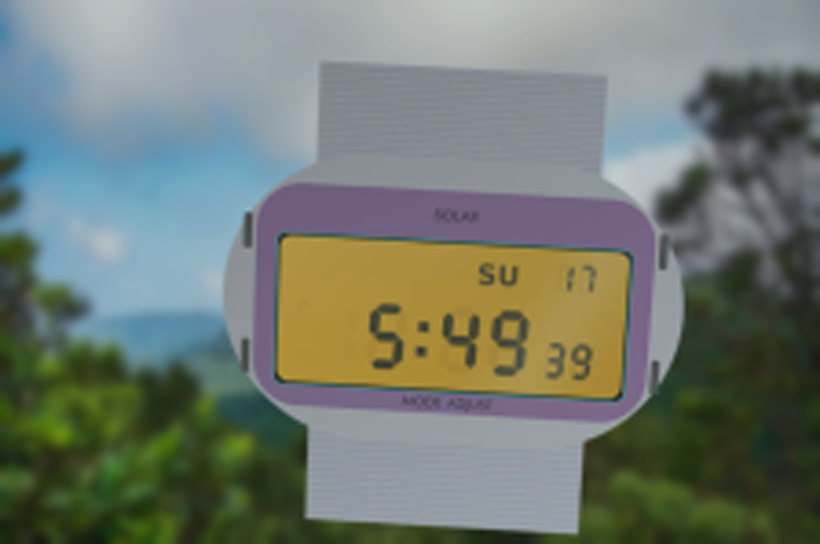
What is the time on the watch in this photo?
5:49:39
